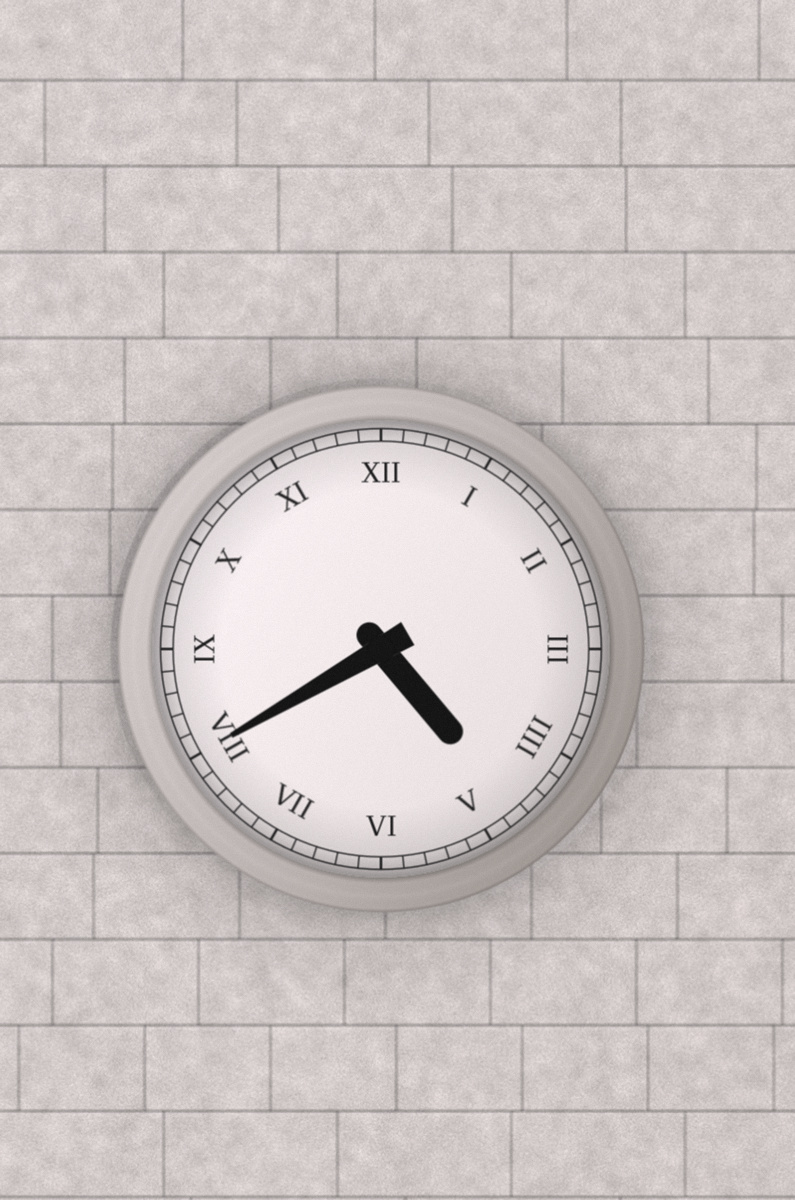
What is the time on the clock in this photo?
4:40
